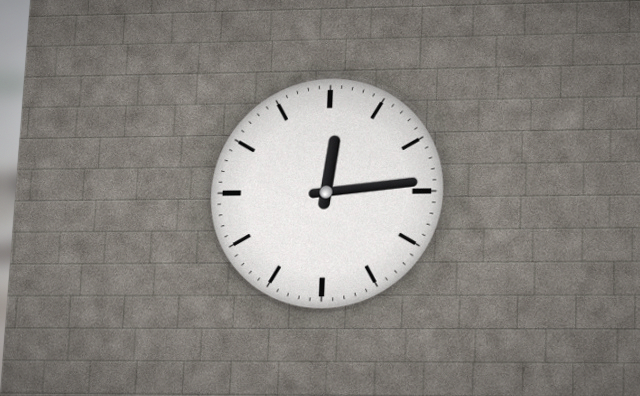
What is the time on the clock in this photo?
12:14
